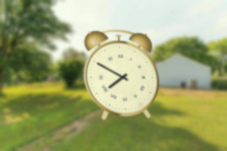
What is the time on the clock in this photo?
7:50
